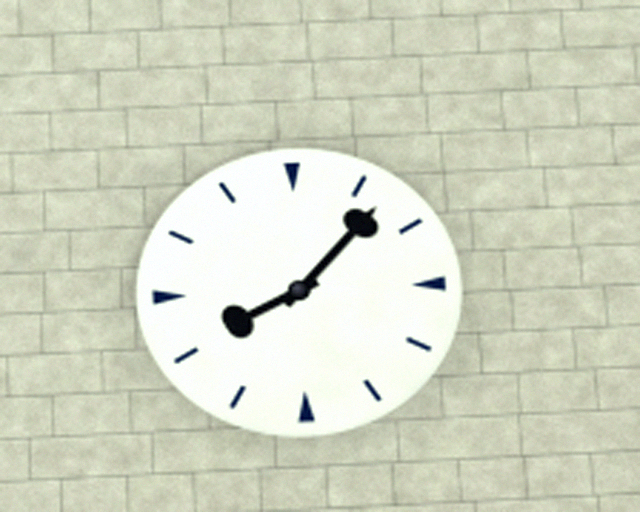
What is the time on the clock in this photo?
8:07
